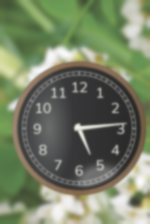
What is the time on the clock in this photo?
5:14
